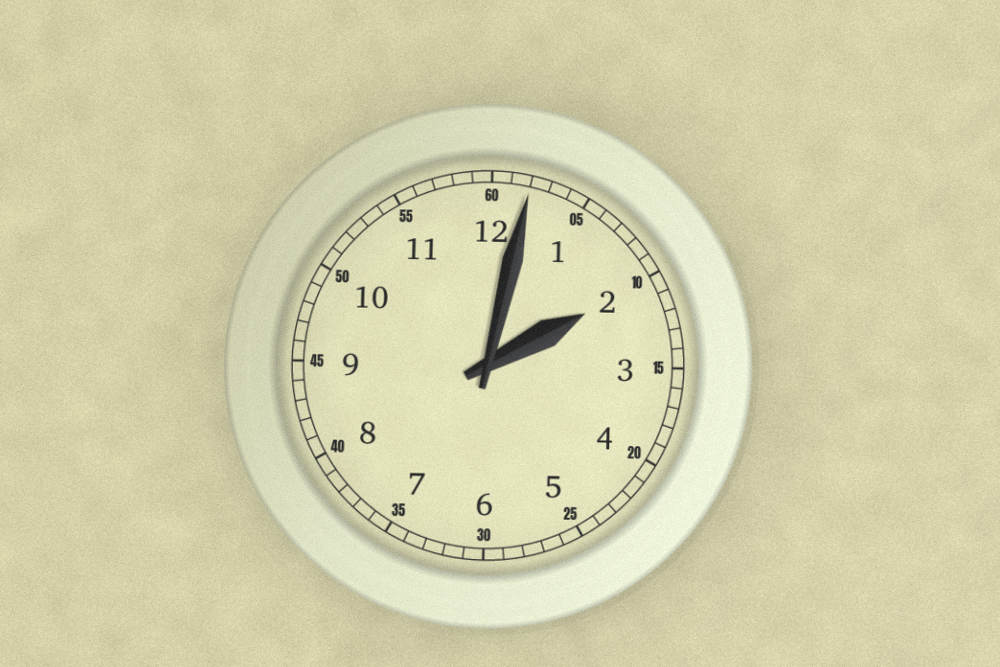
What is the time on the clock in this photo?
2:02
